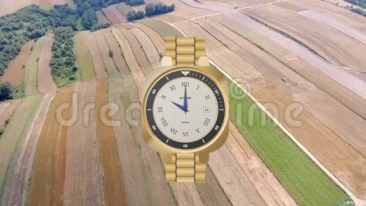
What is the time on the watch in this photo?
10:00
